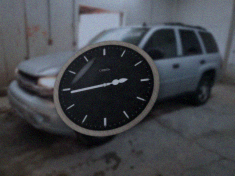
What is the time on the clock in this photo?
2:44
